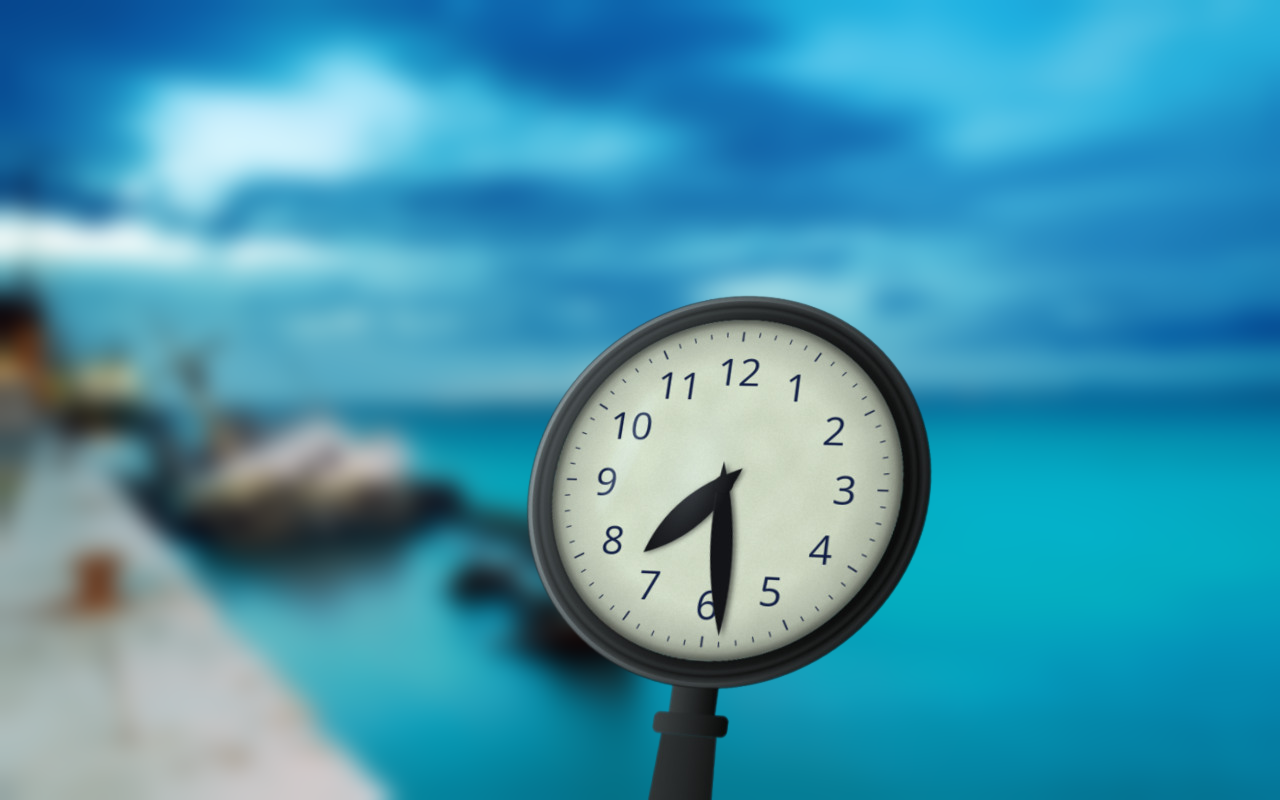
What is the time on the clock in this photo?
7:29
